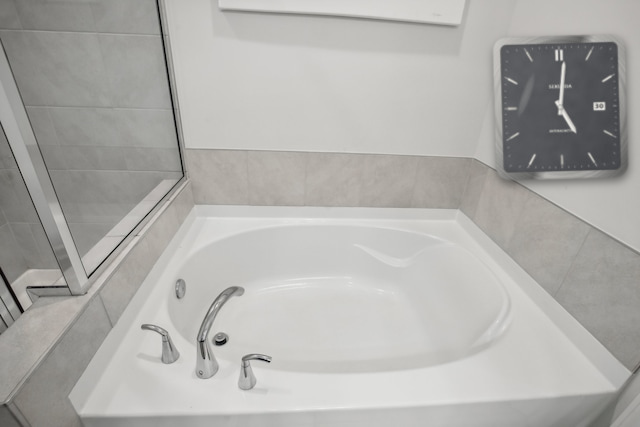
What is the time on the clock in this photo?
5:01
